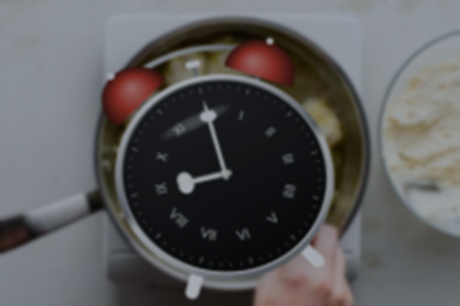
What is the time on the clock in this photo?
9:00
